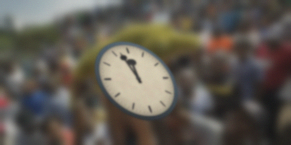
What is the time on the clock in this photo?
11:57
